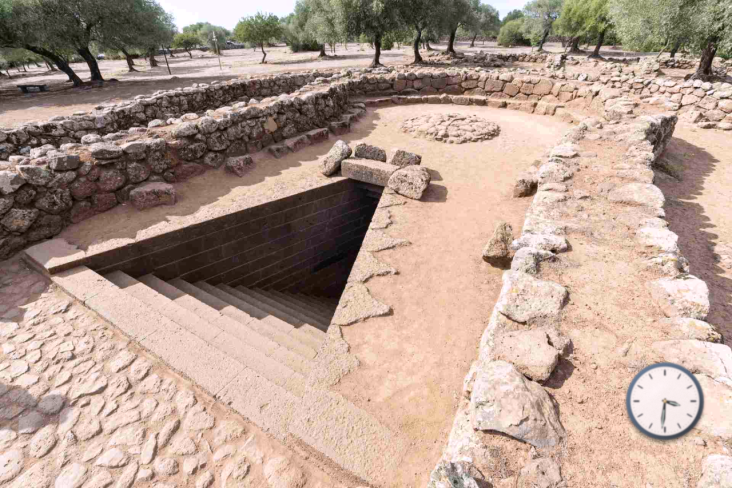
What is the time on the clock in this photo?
3:31
